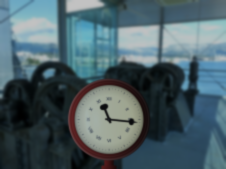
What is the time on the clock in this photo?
11:16
